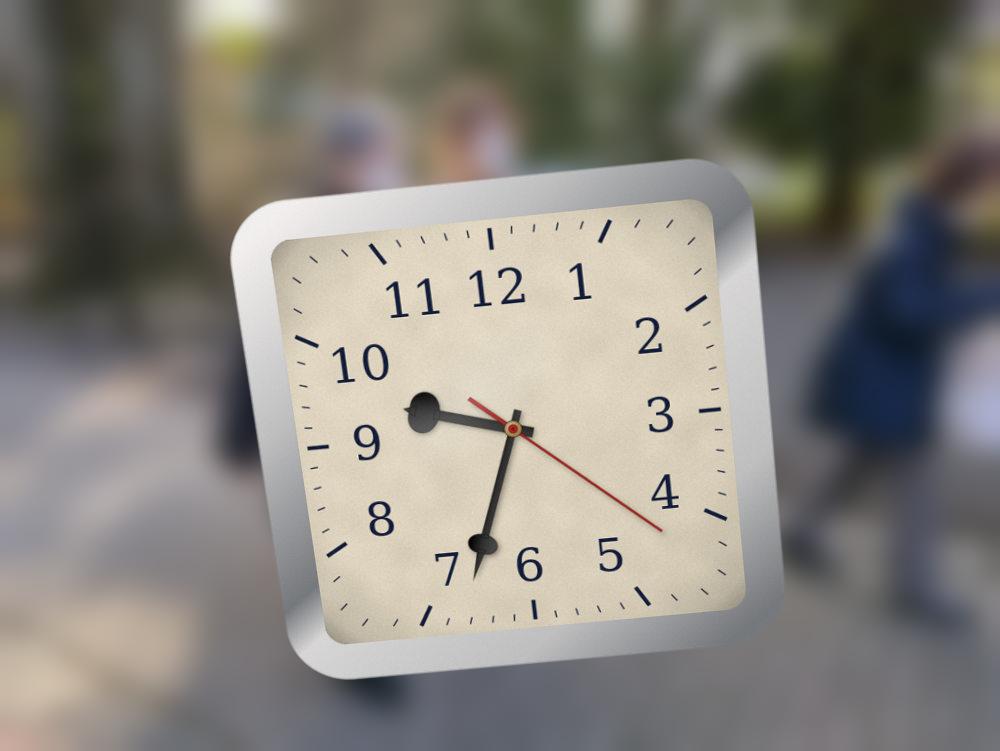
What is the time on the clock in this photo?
9:33:22
